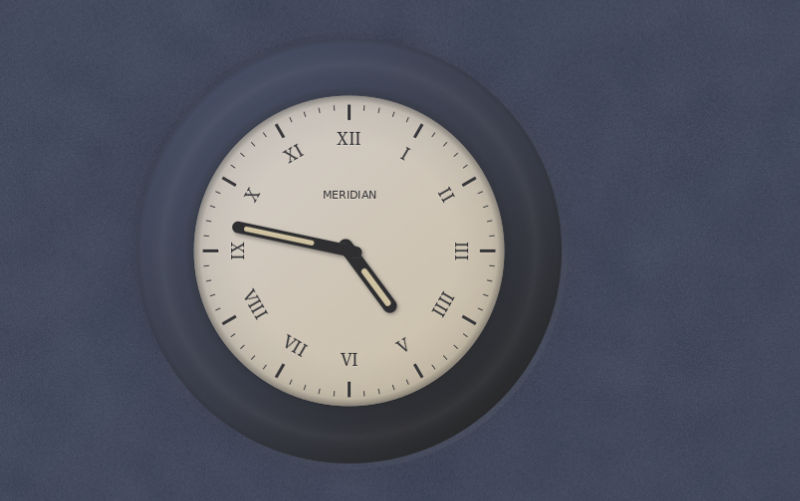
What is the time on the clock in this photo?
4:47
